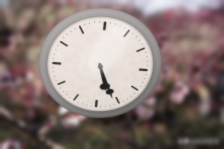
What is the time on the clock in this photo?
5:26
